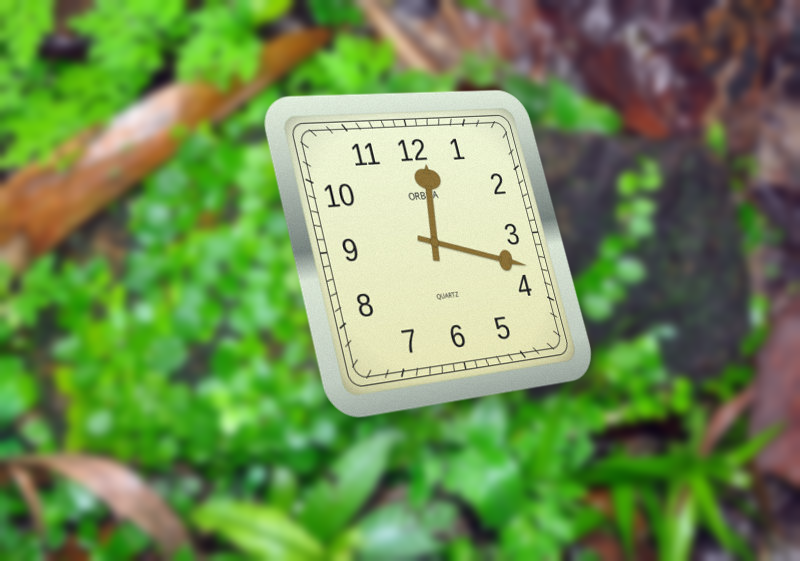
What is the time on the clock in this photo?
12:18
